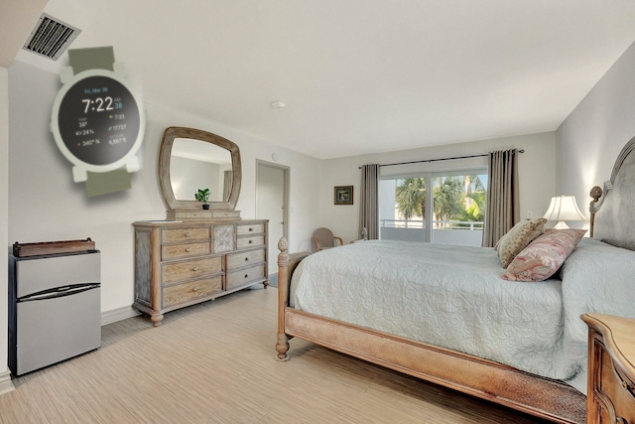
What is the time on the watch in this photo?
7:22
